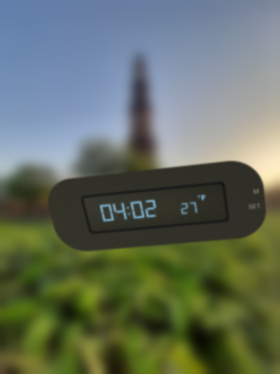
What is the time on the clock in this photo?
4:02
